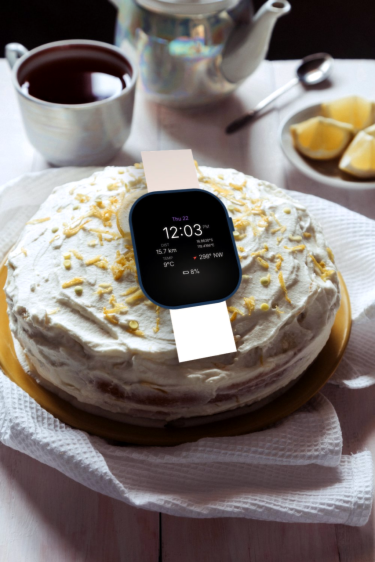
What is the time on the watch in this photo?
12:03
